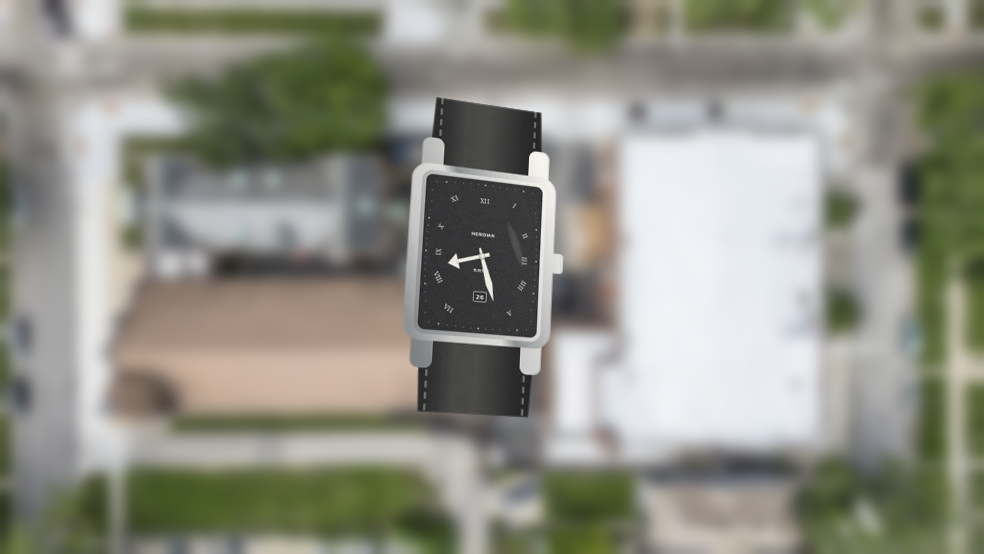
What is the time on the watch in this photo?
8:27
